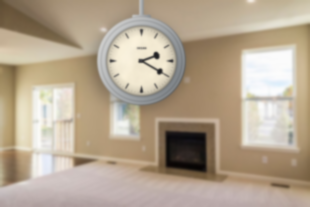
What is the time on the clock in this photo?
2:20
